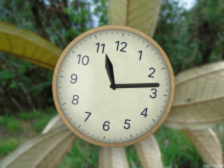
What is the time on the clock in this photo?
11:13
